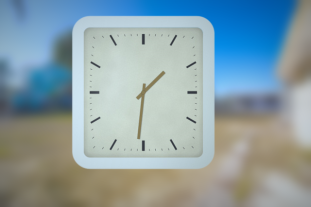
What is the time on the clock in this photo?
1:31
